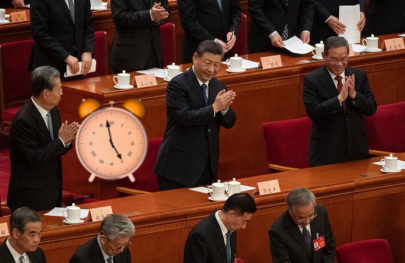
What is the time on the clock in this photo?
4:58
